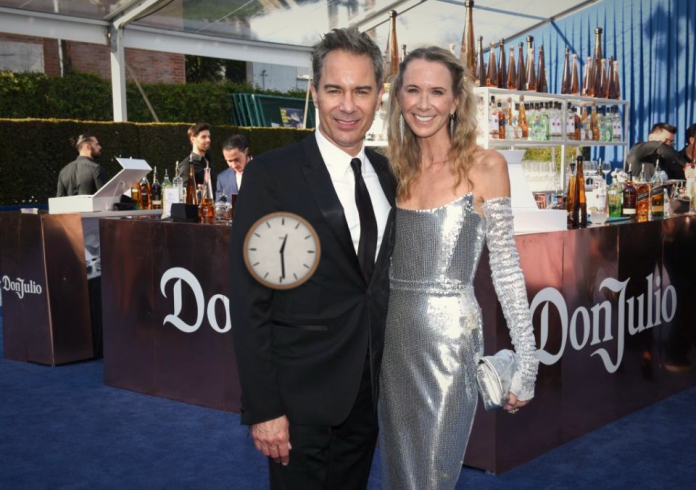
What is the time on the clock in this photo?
12:29
